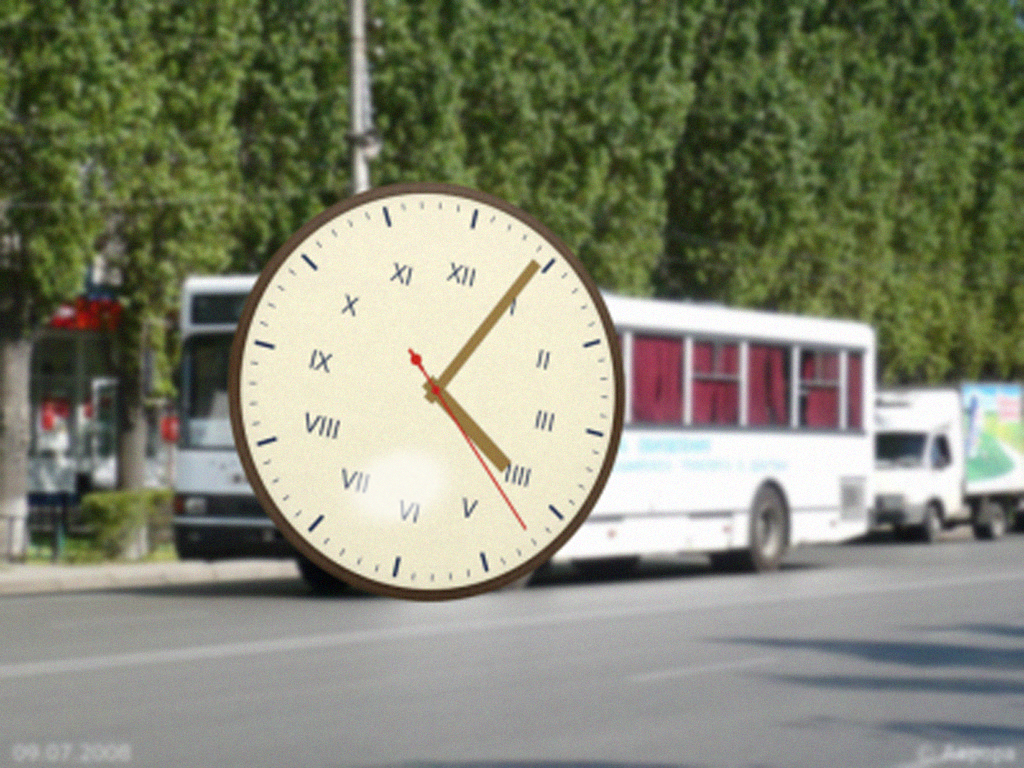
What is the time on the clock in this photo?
4:04:22
